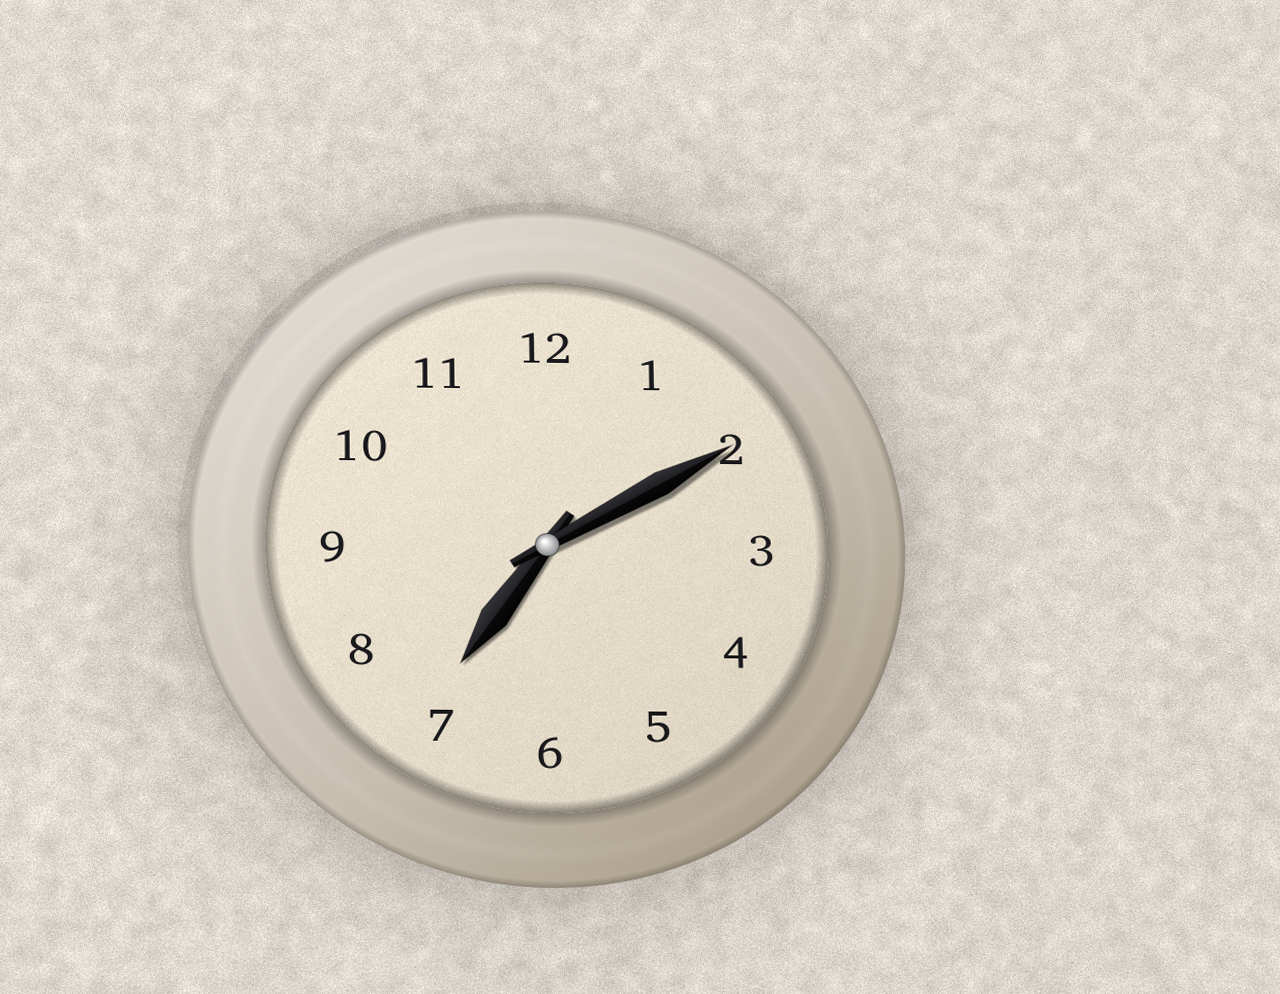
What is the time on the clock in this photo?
7:10
